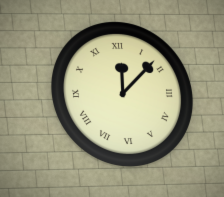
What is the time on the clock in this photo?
12:08
